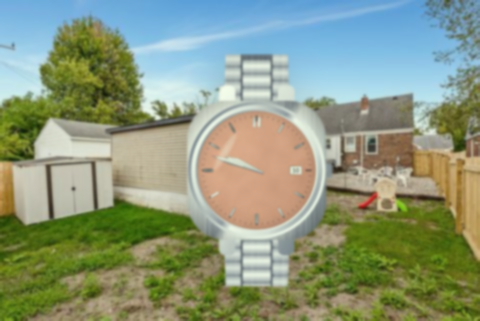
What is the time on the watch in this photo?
9:48
